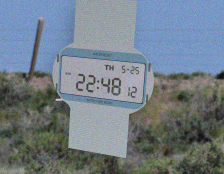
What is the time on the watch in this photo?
22:48:12
